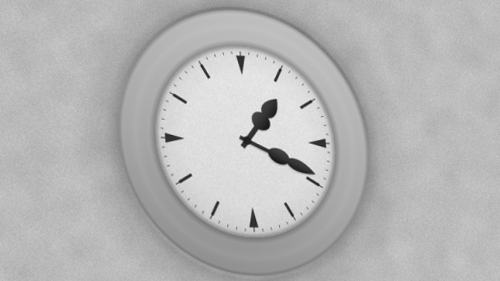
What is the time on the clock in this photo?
1:19
